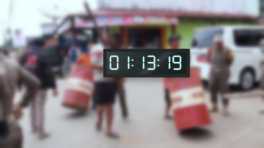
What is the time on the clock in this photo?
1:13:19
